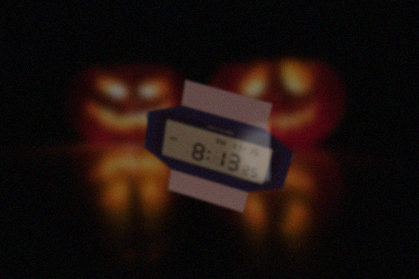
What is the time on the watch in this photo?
8:13
